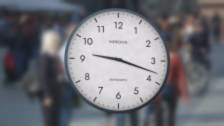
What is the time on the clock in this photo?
9:18
